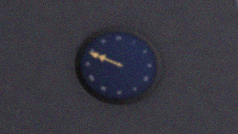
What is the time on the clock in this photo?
9:49
